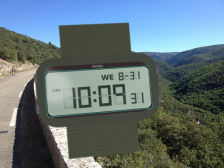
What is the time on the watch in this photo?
10:09:31
